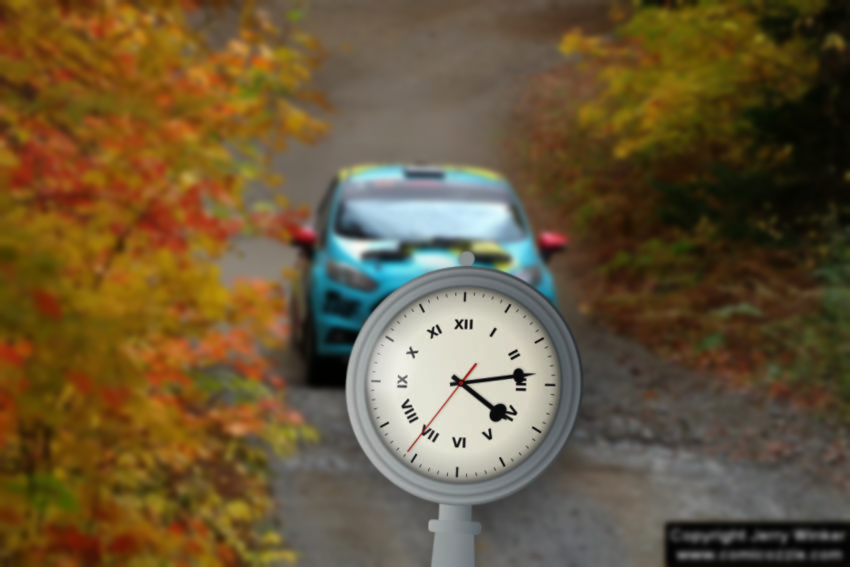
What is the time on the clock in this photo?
4:13:36
